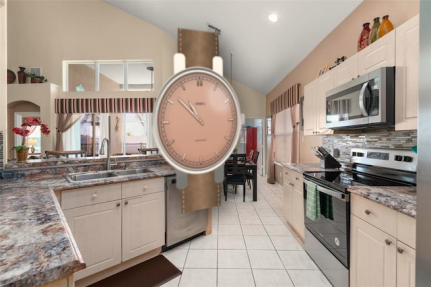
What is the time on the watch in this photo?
10:52
